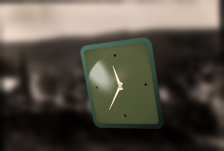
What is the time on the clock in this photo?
11:36
